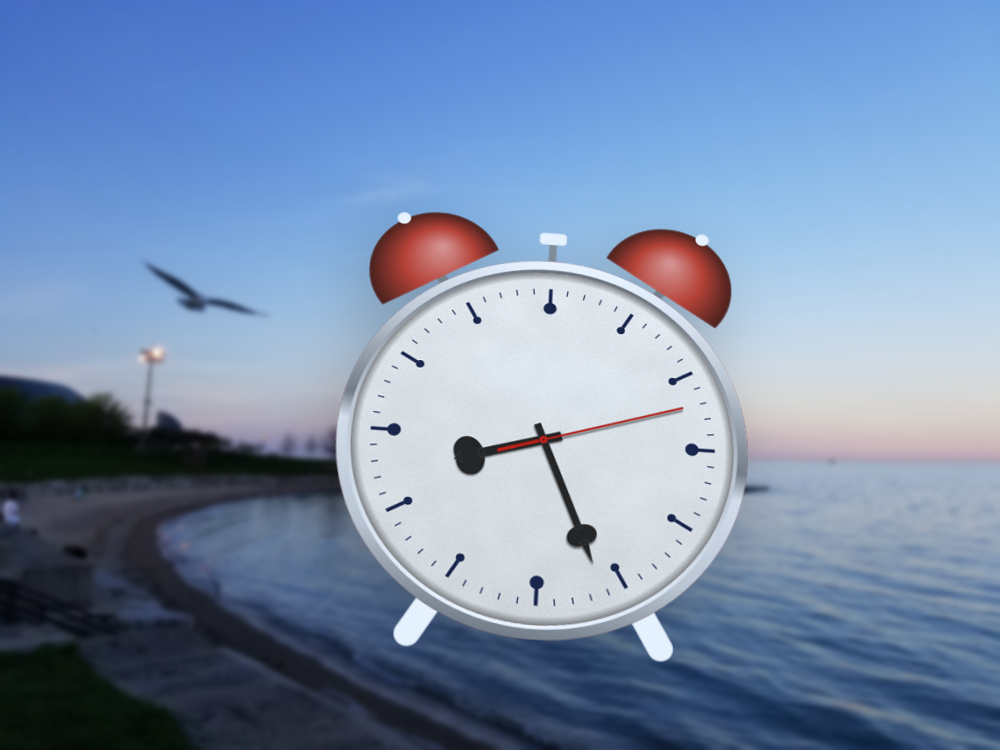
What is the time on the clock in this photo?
8:26:12
